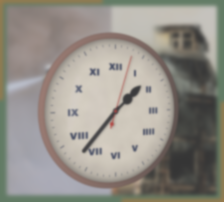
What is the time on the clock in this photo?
1:37:03
